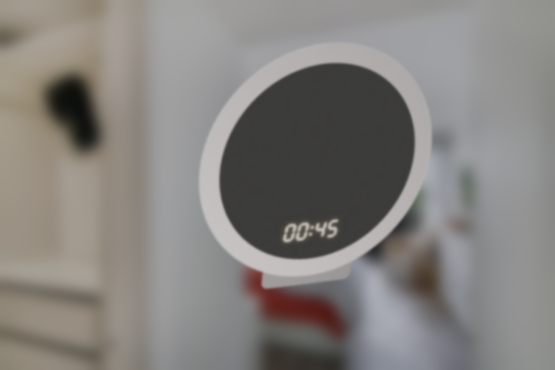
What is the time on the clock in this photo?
0:45
